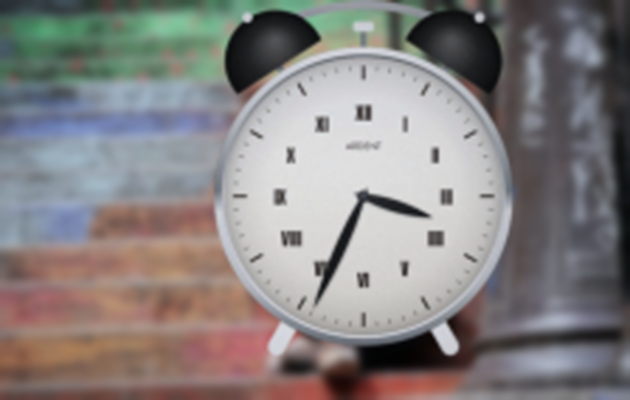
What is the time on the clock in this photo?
3:34
